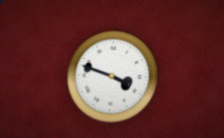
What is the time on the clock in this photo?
3:48
